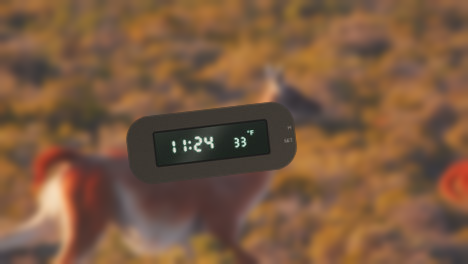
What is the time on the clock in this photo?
11:24
